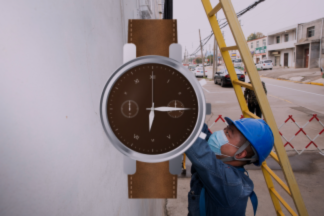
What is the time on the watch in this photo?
6:15
